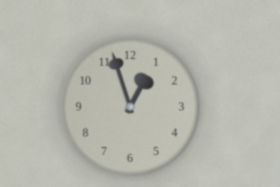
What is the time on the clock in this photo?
12:57
